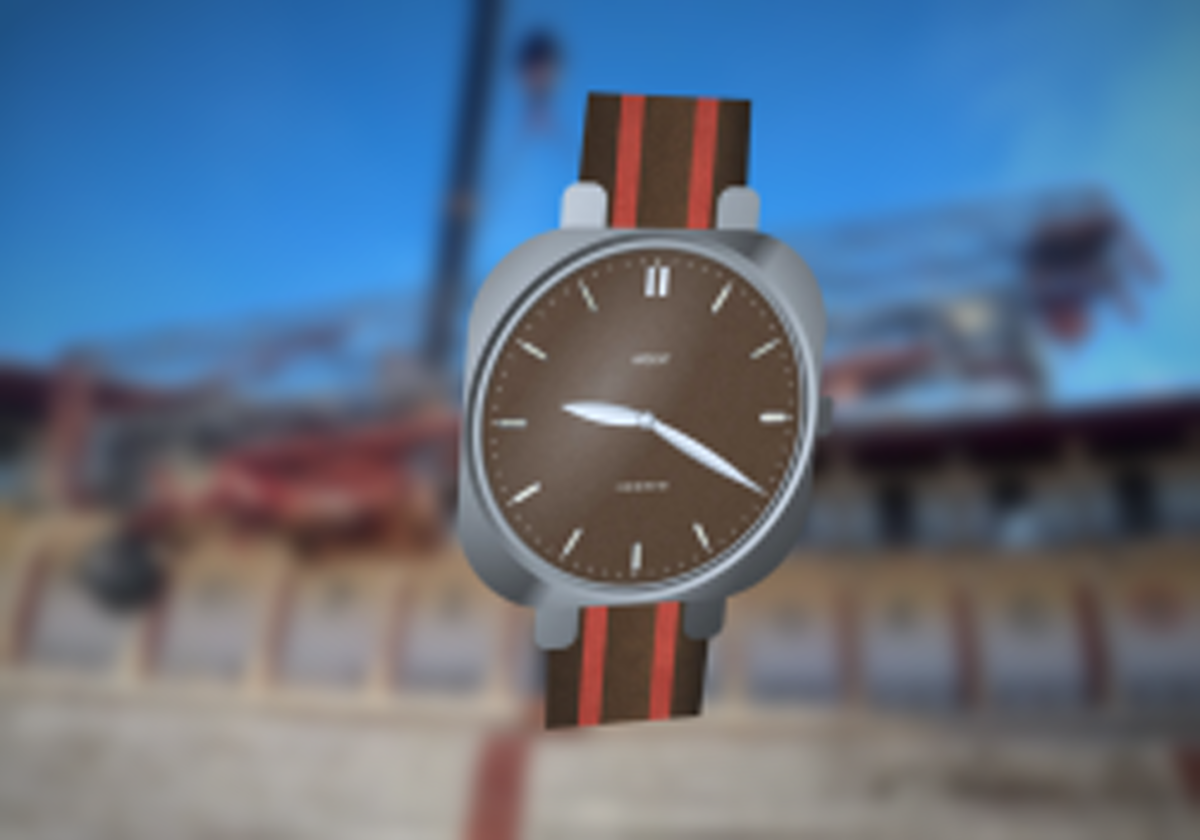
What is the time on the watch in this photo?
9:20
